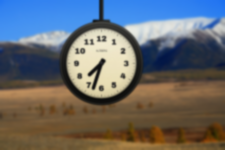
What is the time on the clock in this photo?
7:33
